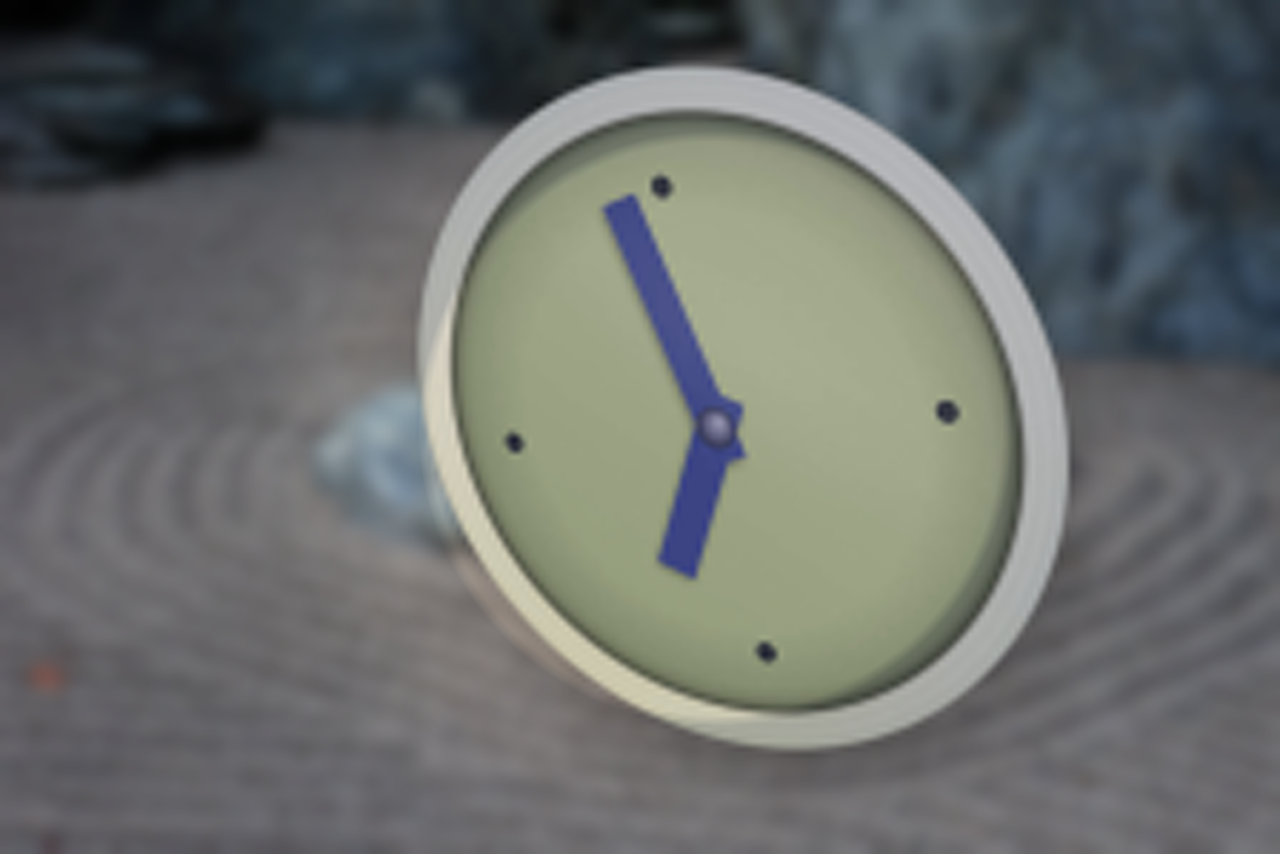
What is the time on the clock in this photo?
6:58
